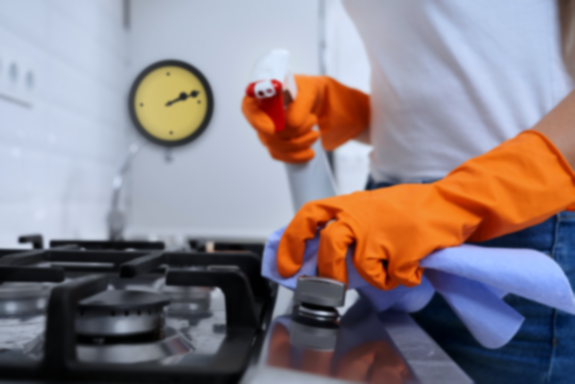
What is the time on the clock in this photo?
2:12
